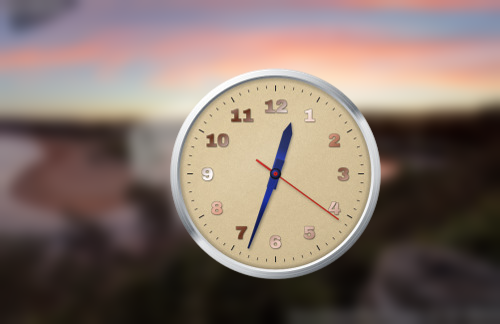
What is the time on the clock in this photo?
12:33:21
